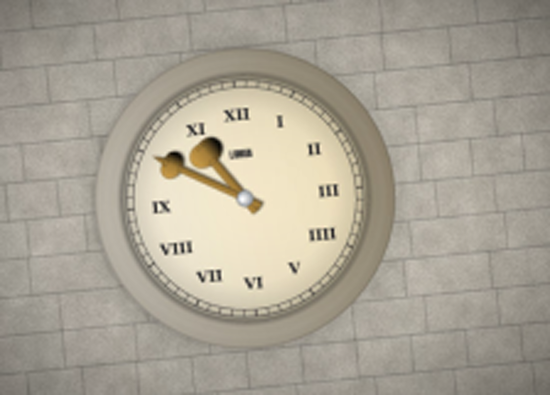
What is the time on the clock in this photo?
10:50
